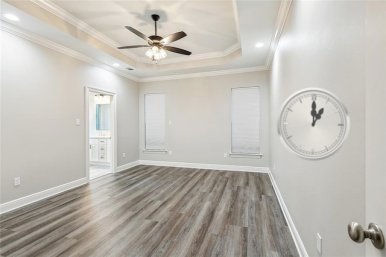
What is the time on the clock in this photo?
1:00
